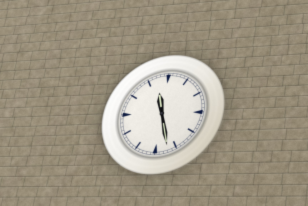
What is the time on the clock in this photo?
11:27
